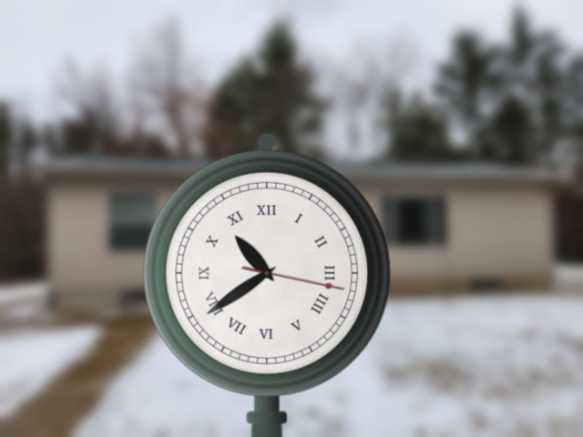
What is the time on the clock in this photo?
10:39:17
